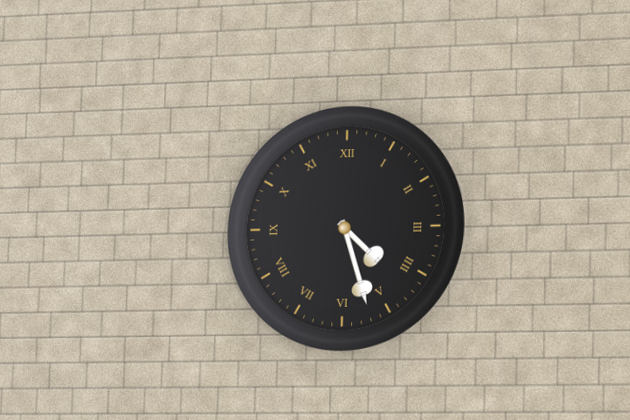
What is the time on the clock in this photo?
4:27
